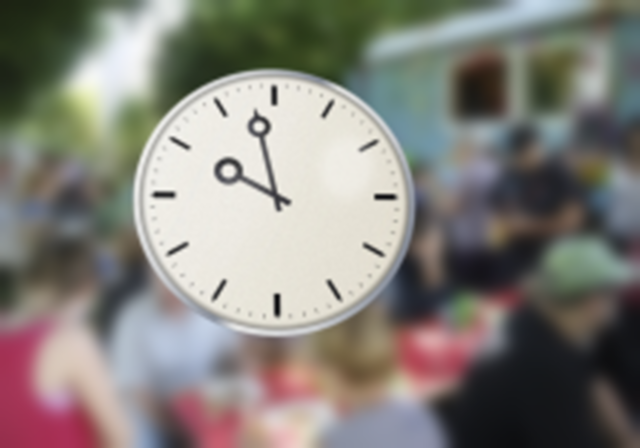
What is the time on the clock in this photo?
9:58
